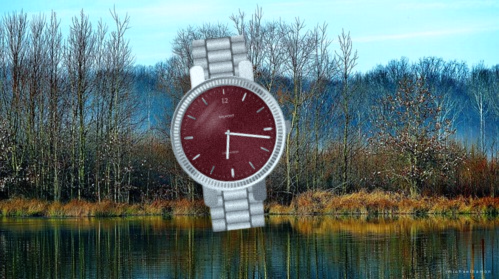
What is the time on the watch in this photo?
6:17
